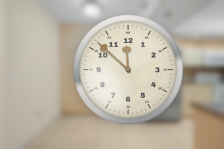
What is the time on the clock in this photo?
11:52
